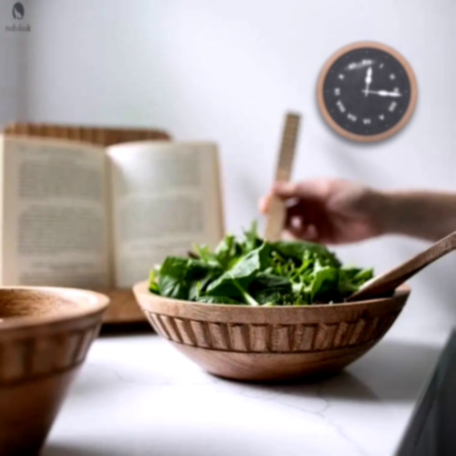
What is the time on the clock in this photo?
12:16
